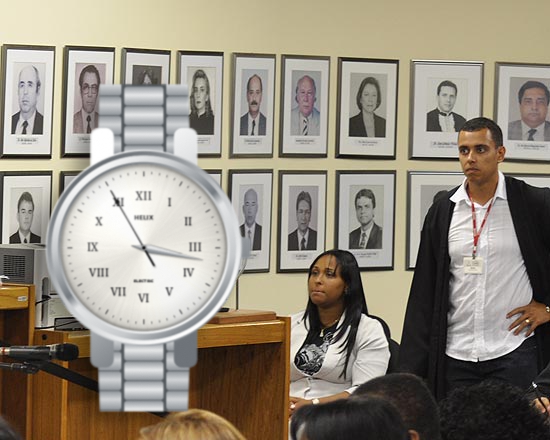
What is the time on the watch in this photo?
3:16:55
